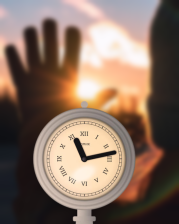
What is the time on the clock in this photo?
11:13
